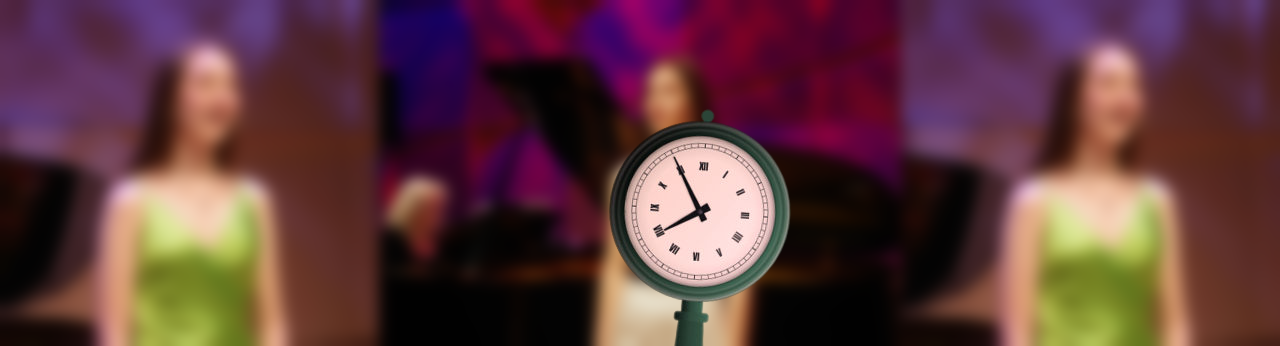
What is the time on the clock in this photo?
7:55
